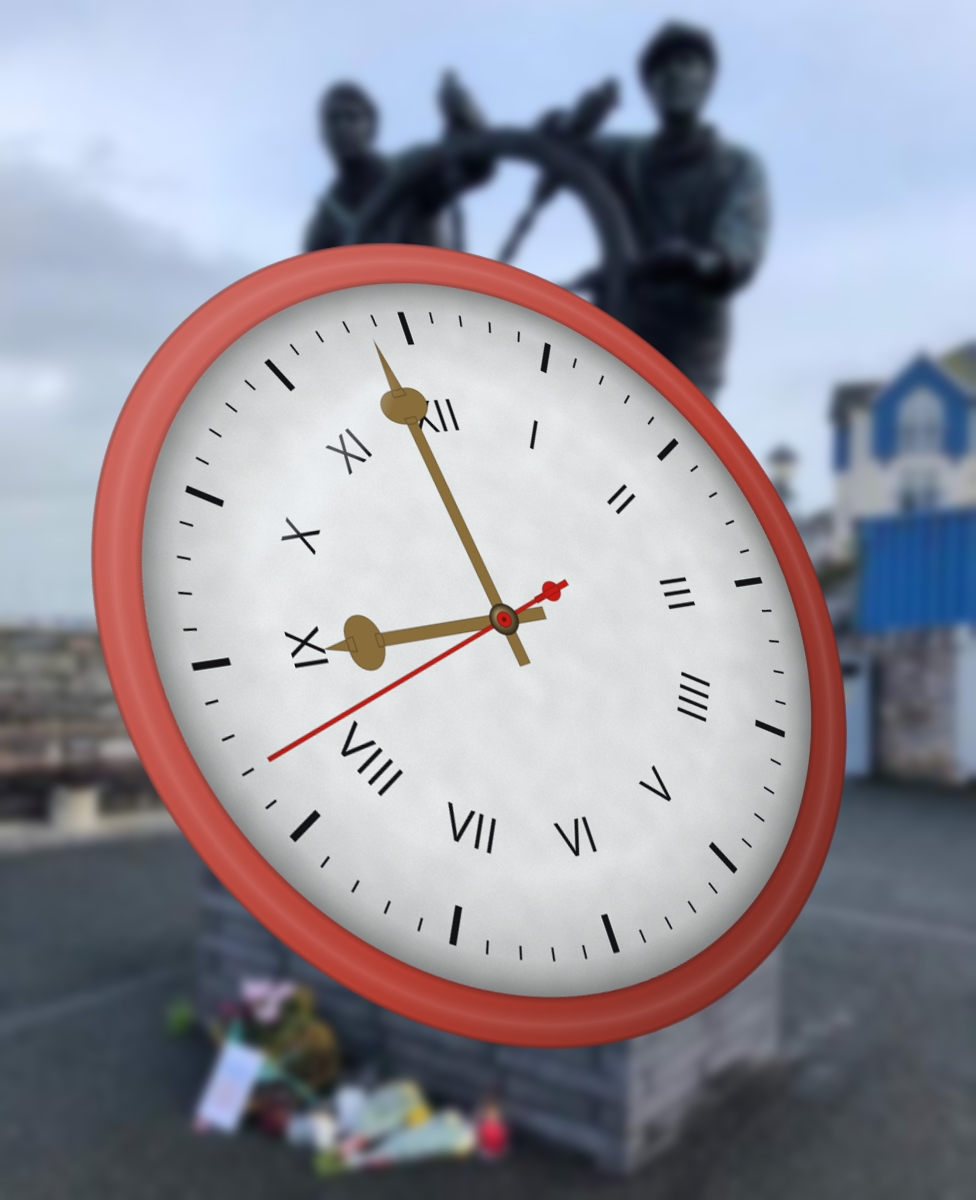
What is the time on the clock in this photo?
8:58:42
